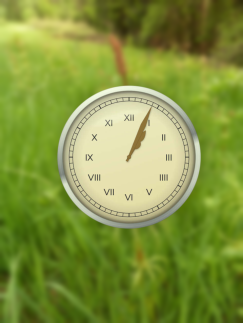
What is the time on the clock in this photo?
1:04
